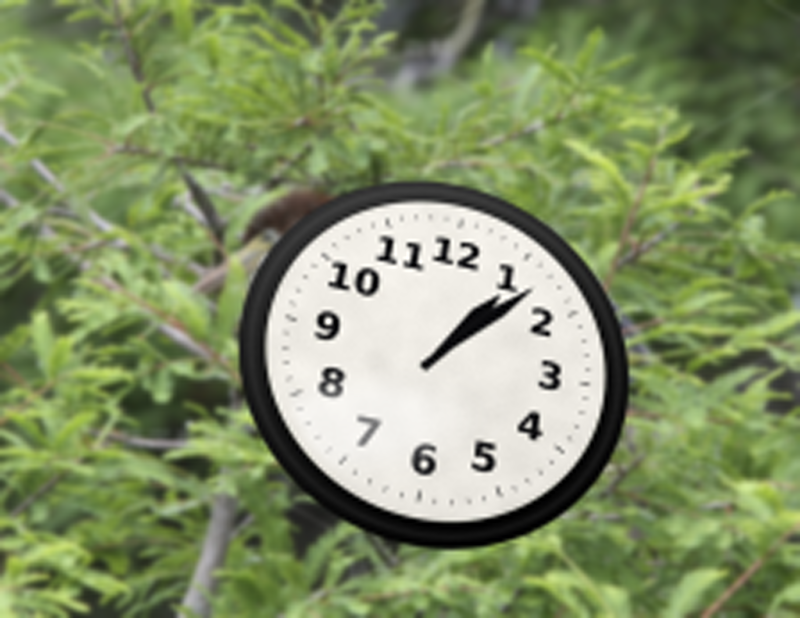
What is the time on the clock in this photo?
1:07
